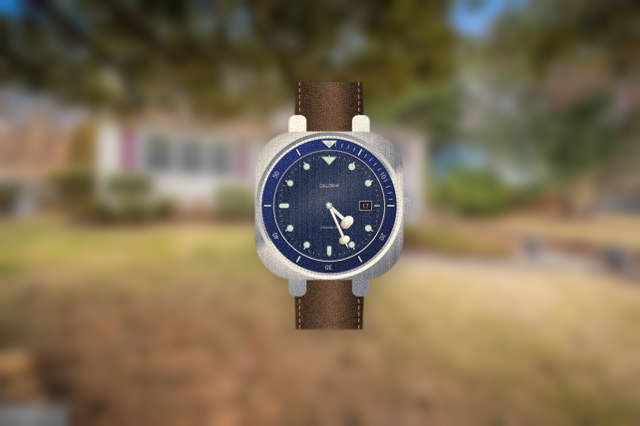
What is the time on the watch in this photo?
4:26
